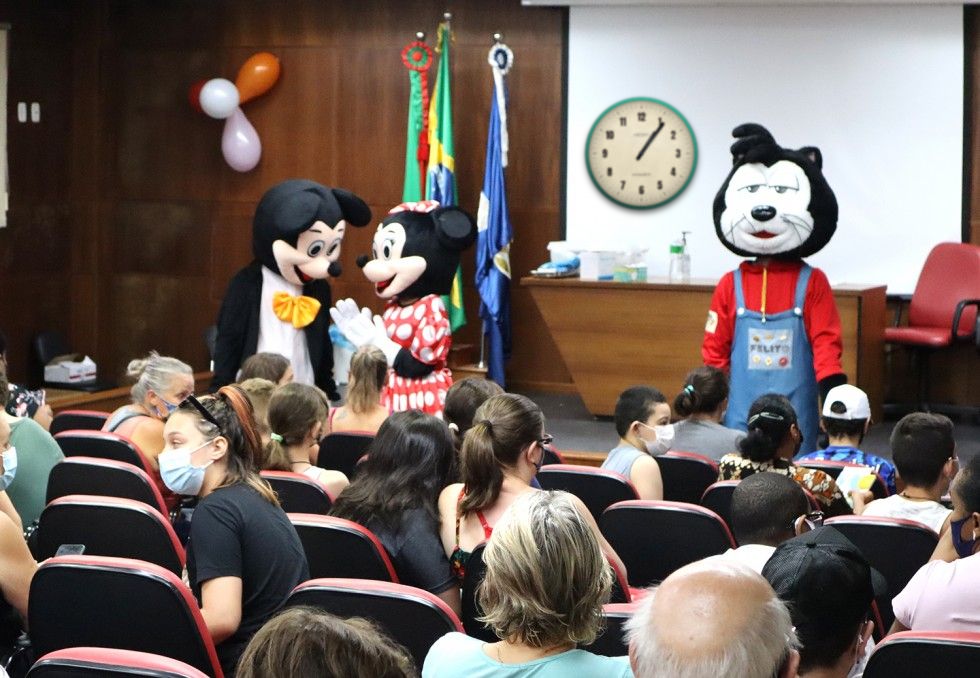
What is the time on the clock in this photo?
1:06
